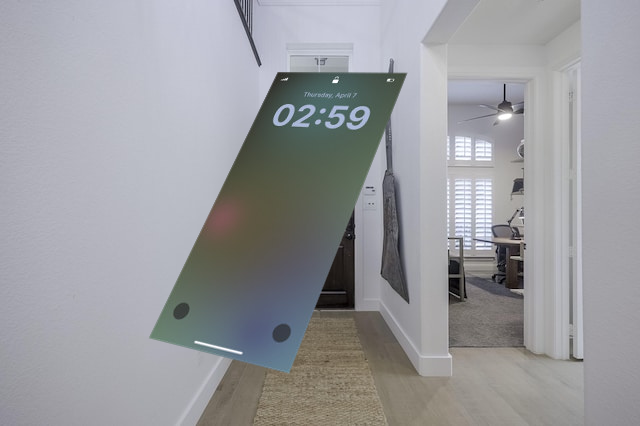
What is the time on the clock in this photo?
2:59
